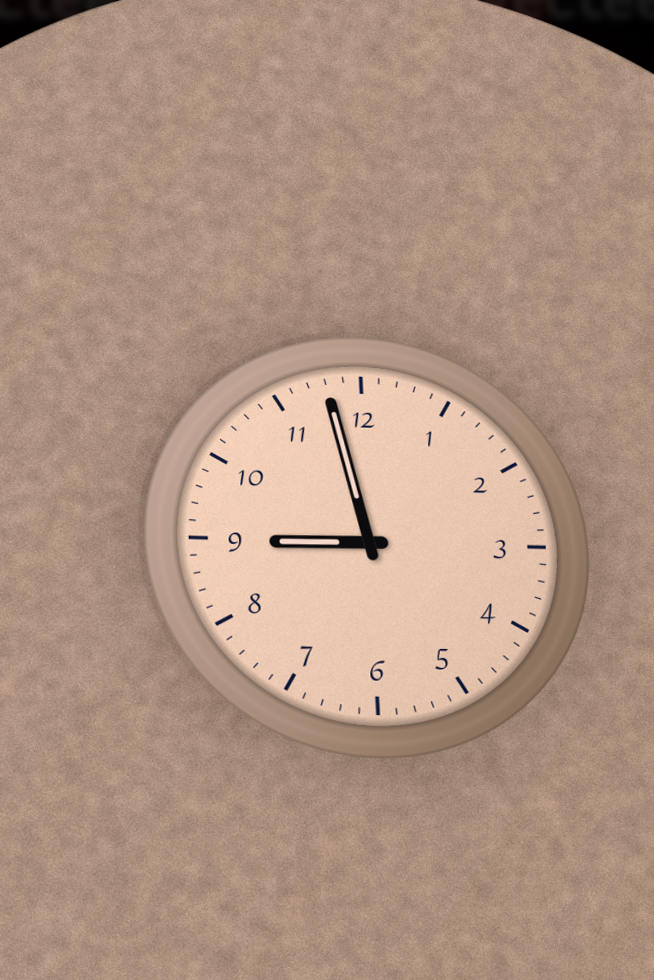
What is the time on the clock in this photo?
8:58
